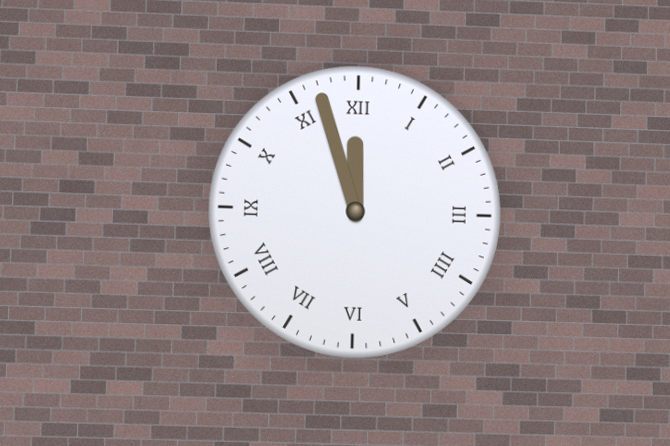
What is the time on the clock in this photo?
11:57
